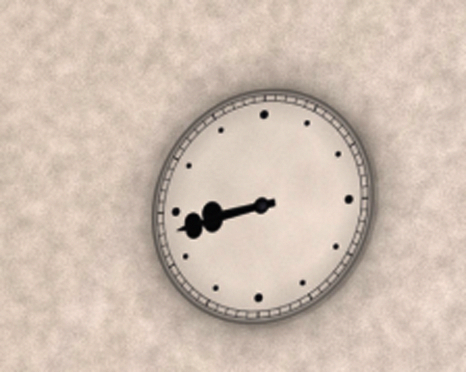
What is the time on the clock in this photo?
8:43
